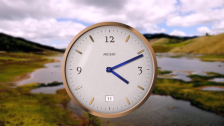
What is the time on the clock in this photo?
4:11
